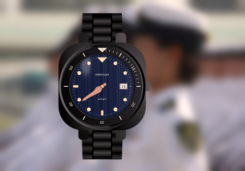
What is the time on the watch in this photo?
7:39
